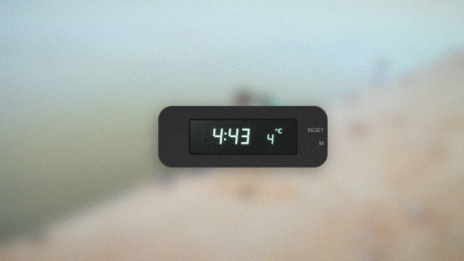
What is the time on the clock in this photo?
4:43
